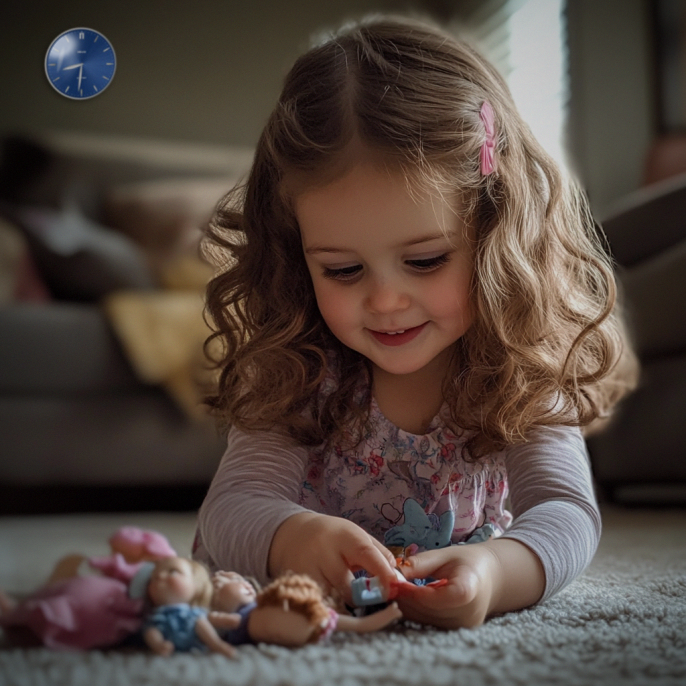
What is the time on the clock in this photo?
8:31
